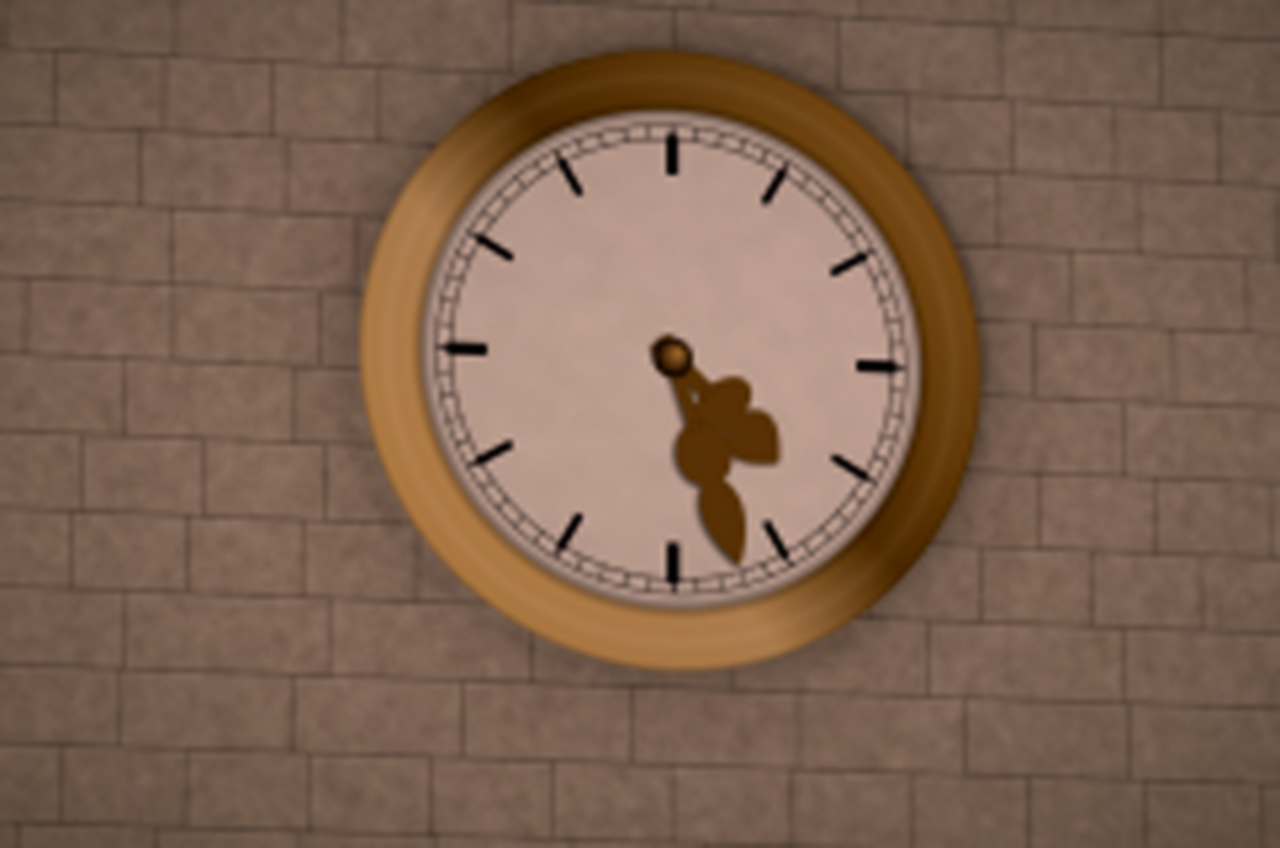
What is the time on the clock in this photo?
4:27
